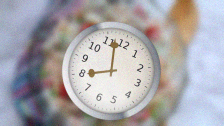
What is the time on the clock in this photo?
7:57
